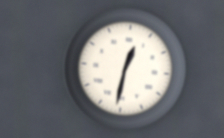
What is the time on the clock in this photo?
12:31
